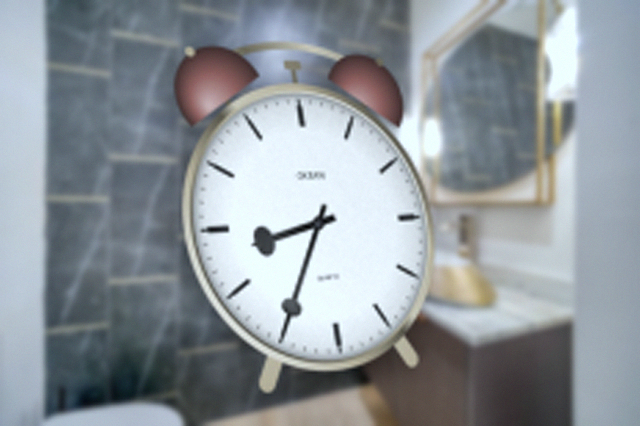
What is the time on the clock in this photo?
8:35
